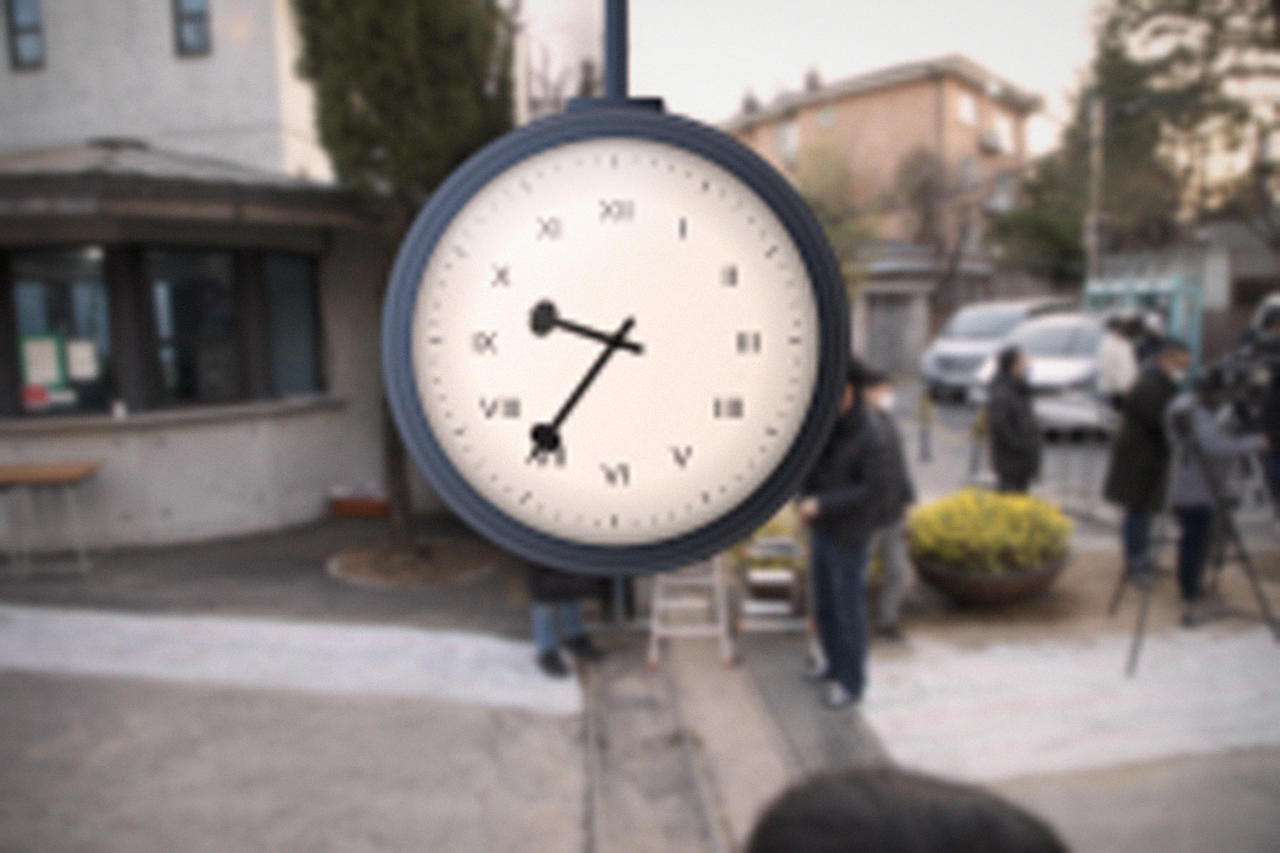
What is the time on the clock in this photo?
9:36
